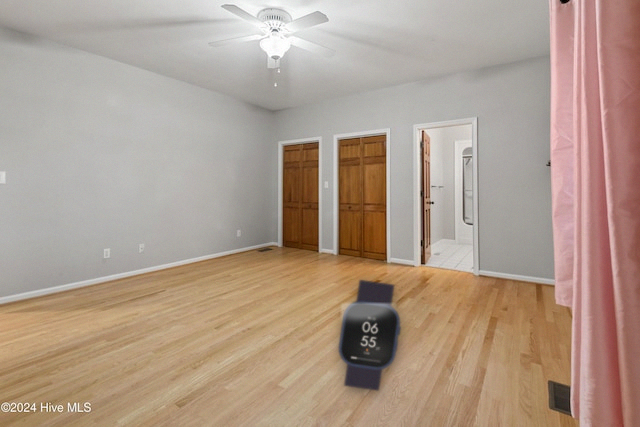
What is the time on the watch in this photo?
6:55
